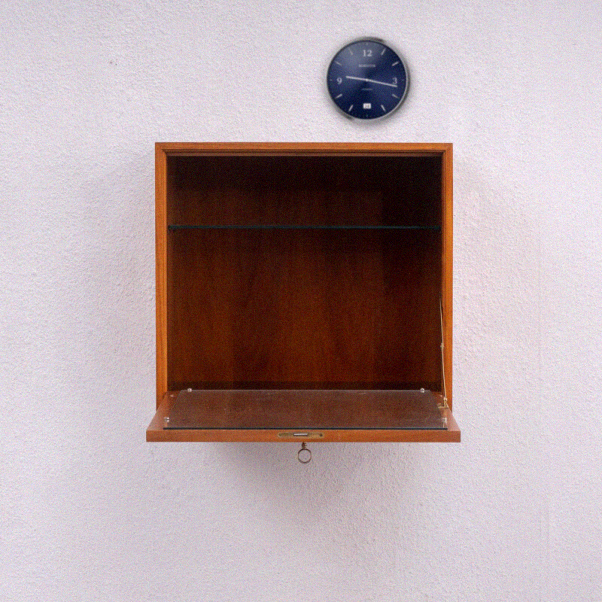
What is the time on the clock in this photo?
9:17
